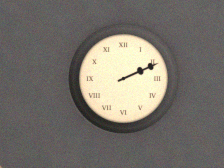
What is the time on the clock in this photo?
2:11
